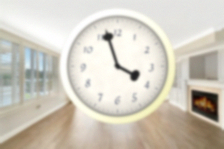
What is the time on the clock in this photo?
3:57
